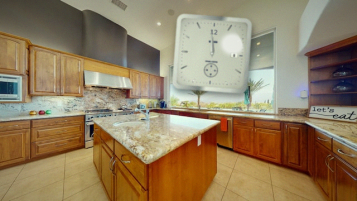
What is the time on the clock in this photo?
11:59
